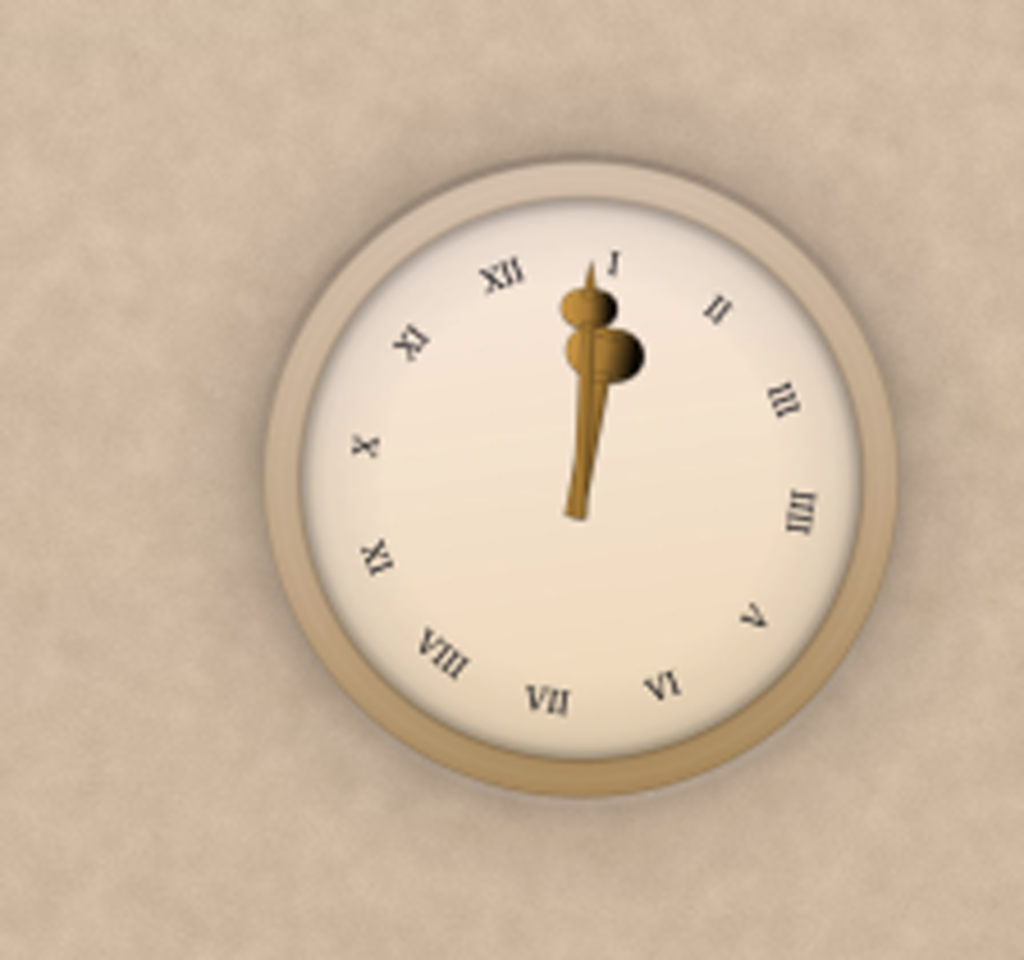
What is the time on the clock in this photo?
1:04
